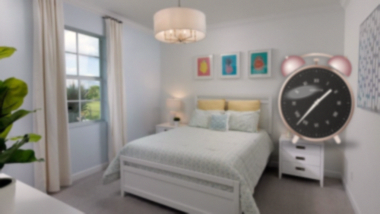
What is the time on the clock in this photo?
1:37
